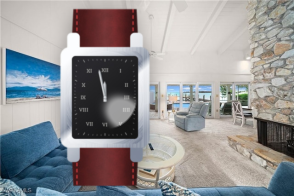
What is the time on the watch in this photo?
11:58
